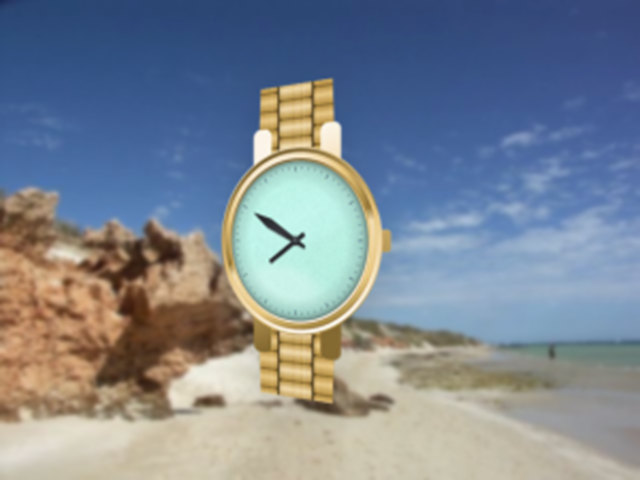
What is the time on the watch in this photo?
7:50
